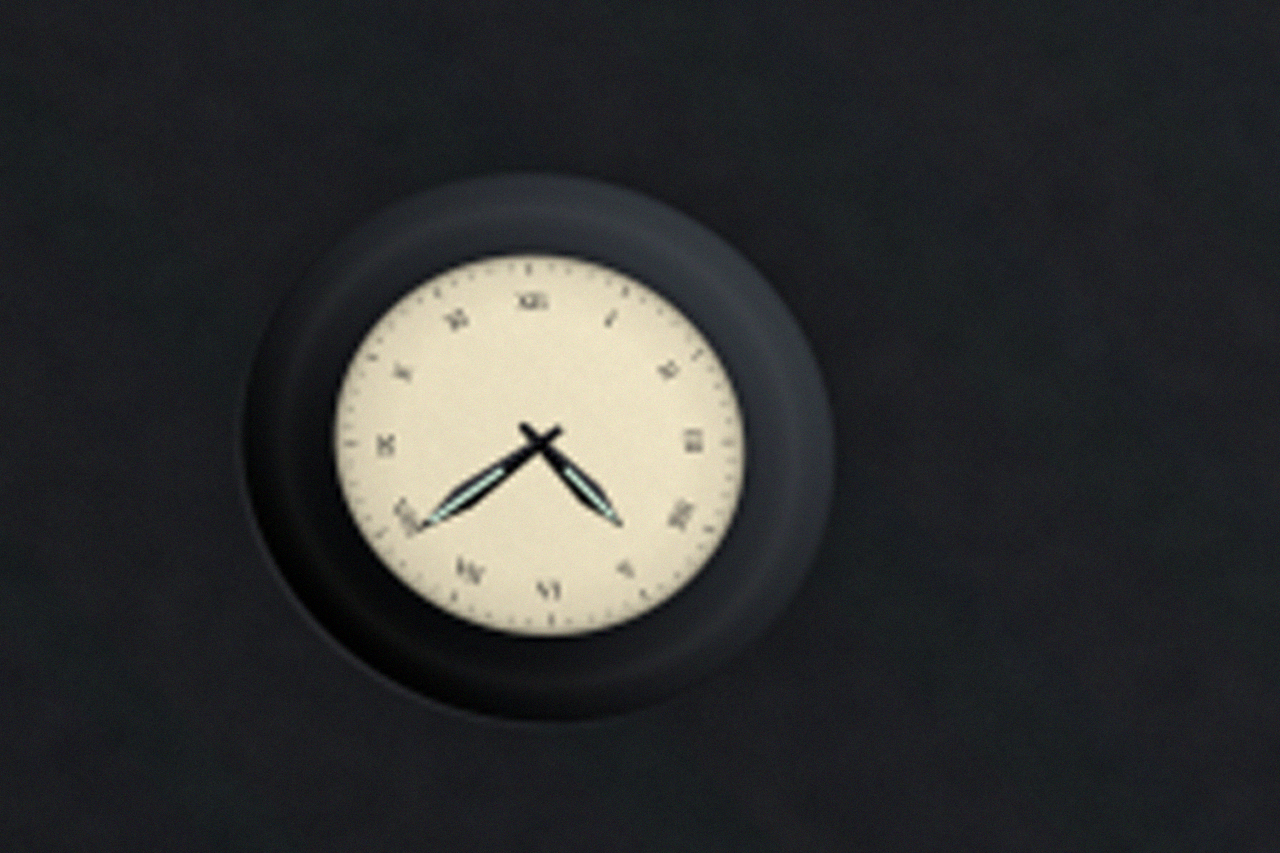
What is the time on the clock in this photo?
4:39
